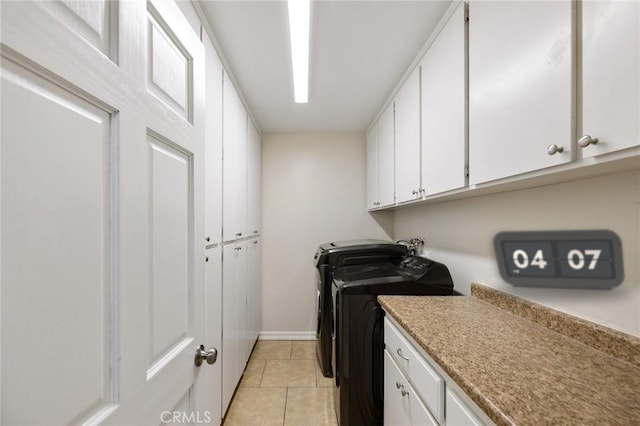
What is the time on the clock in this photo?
4:07
